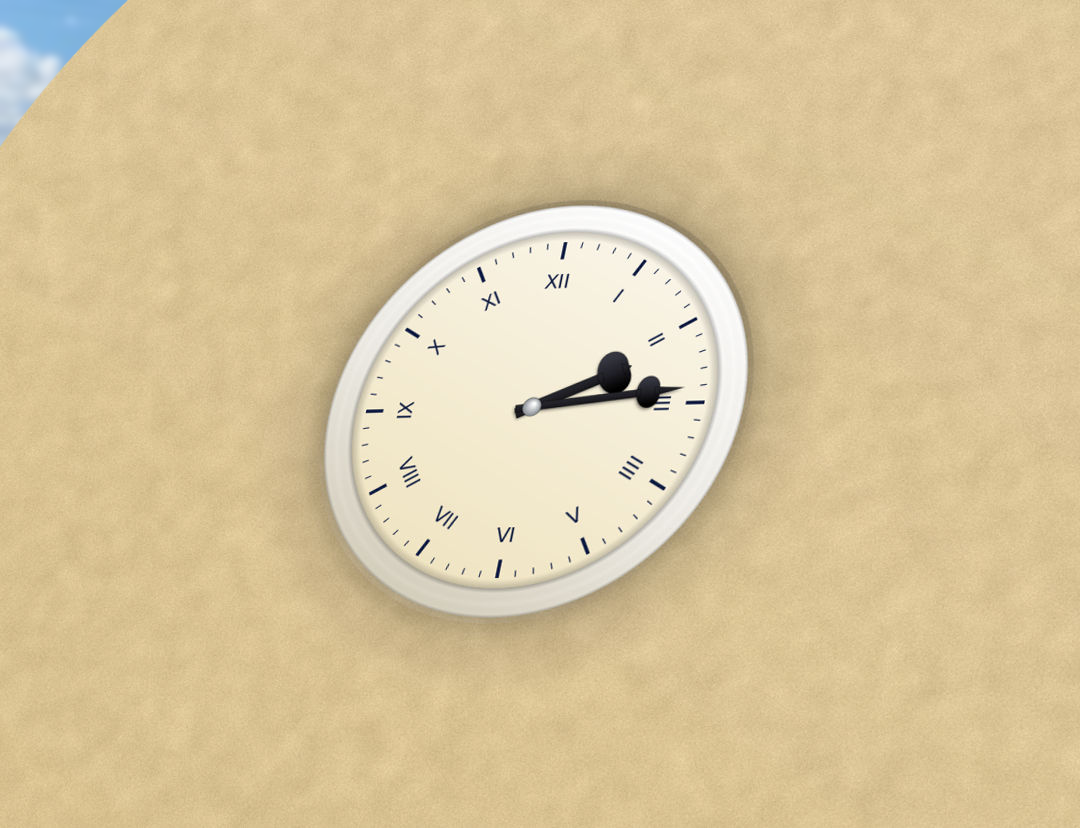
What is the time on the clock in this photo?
2:14
